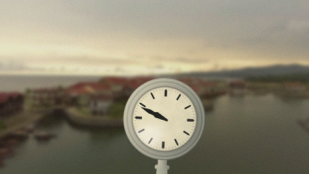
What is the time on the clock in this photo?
9:49
